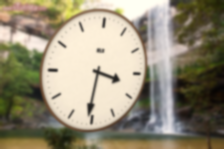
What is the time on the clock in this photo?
3:31
